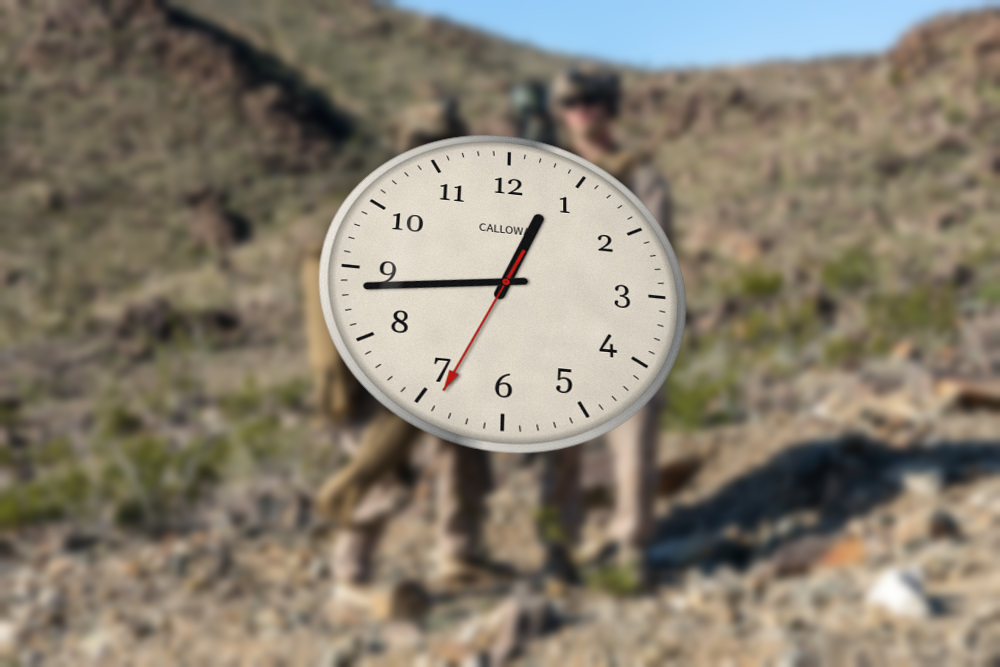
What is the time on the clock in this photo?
12:43:34
